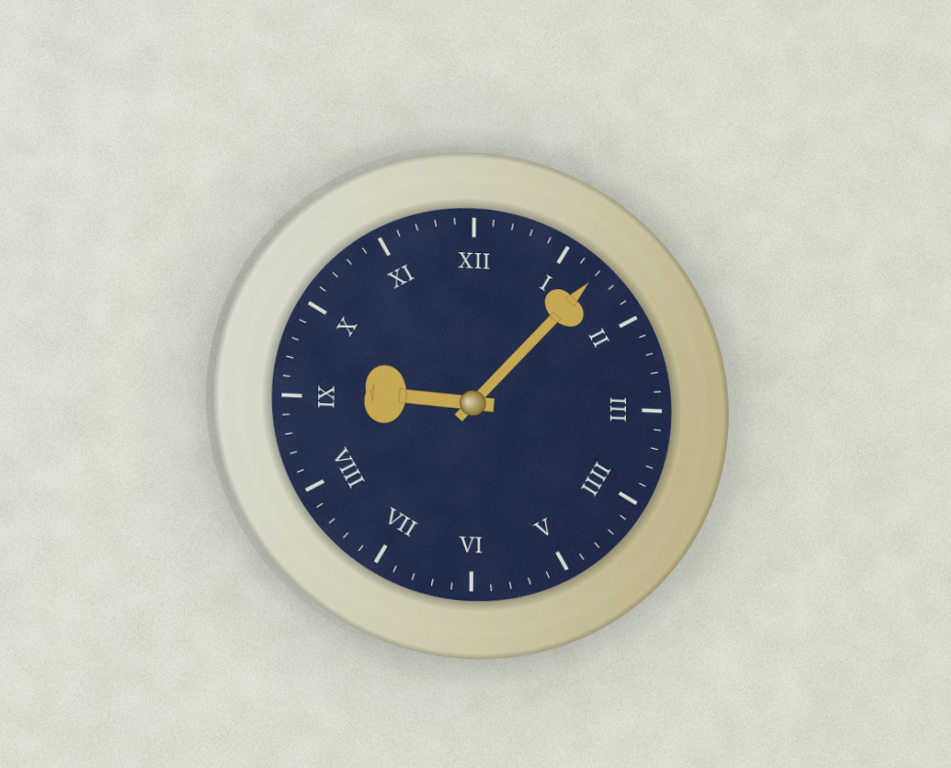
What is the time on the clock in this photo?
9:07
